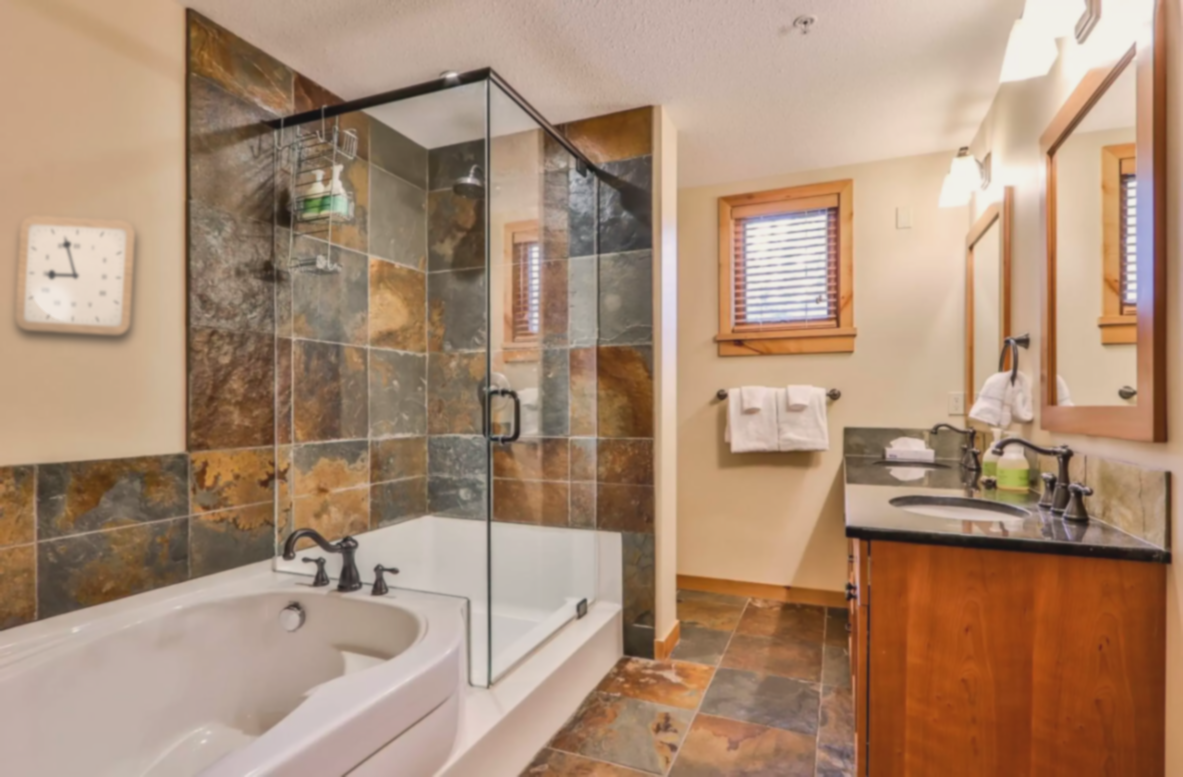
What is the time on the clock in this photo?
8:57
